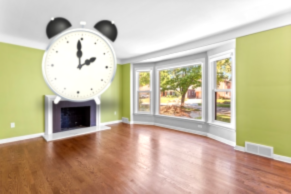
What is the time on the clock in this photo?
1:59
